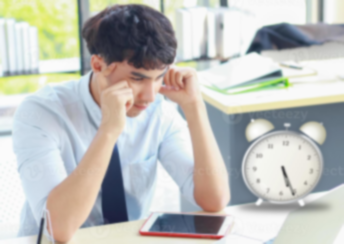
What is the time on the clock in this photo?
5:26
